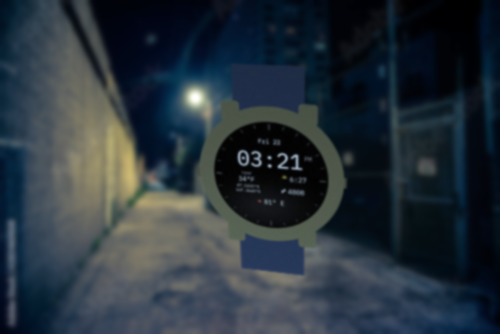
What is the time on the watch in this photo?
3:21
